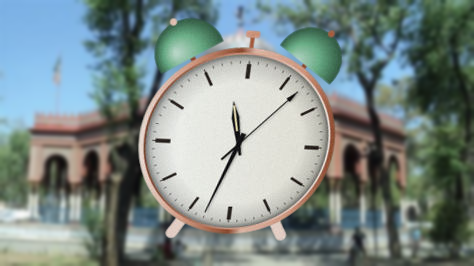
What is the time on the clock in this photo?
11:33:07
